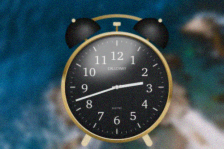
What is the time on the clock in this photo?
2:42
